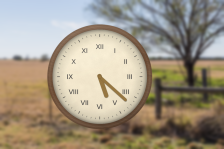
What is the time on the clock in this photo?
5:22
